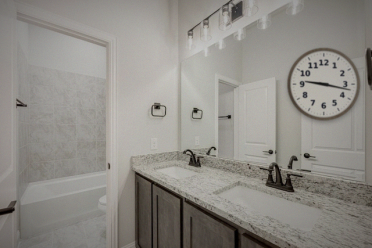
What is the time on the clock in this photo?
9:17
